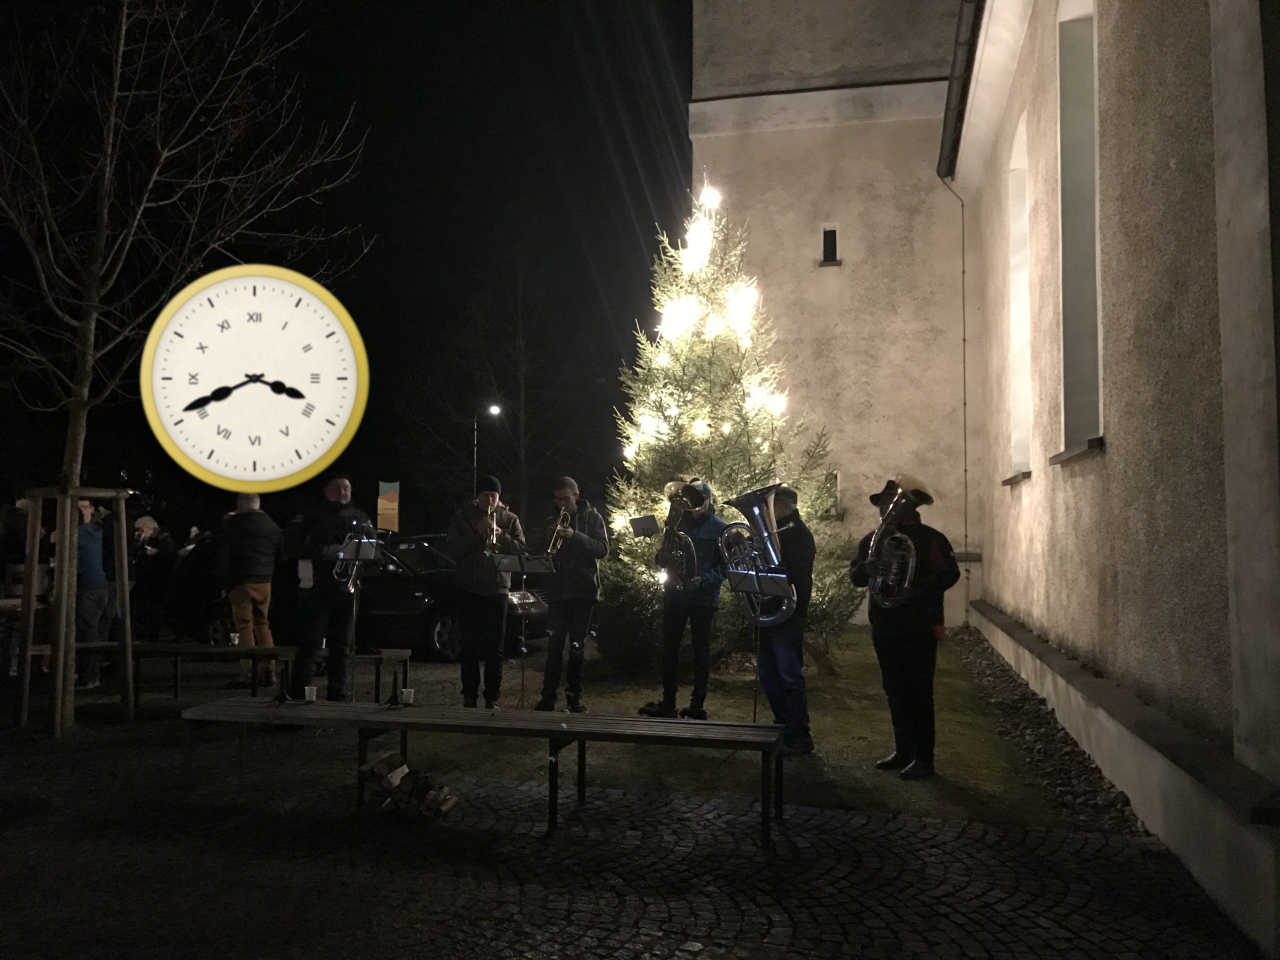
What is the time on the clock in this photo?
3:41
